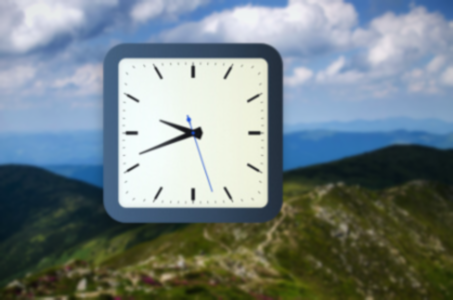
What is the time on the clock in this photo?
9:41:27
